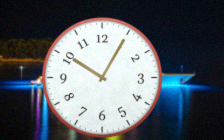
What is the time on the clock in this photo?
10:05
